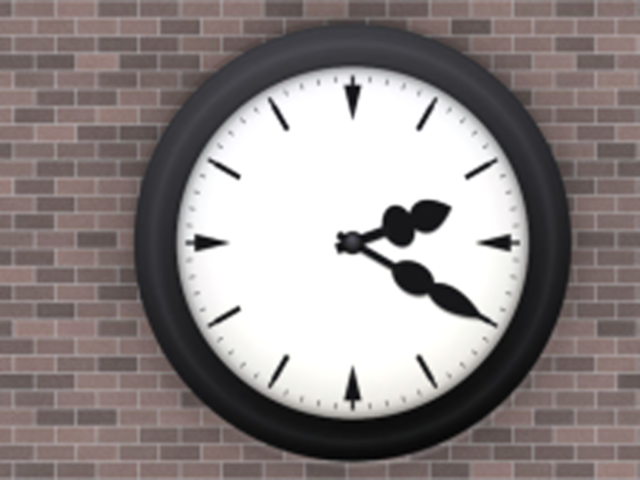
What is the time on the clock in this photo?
2:20
